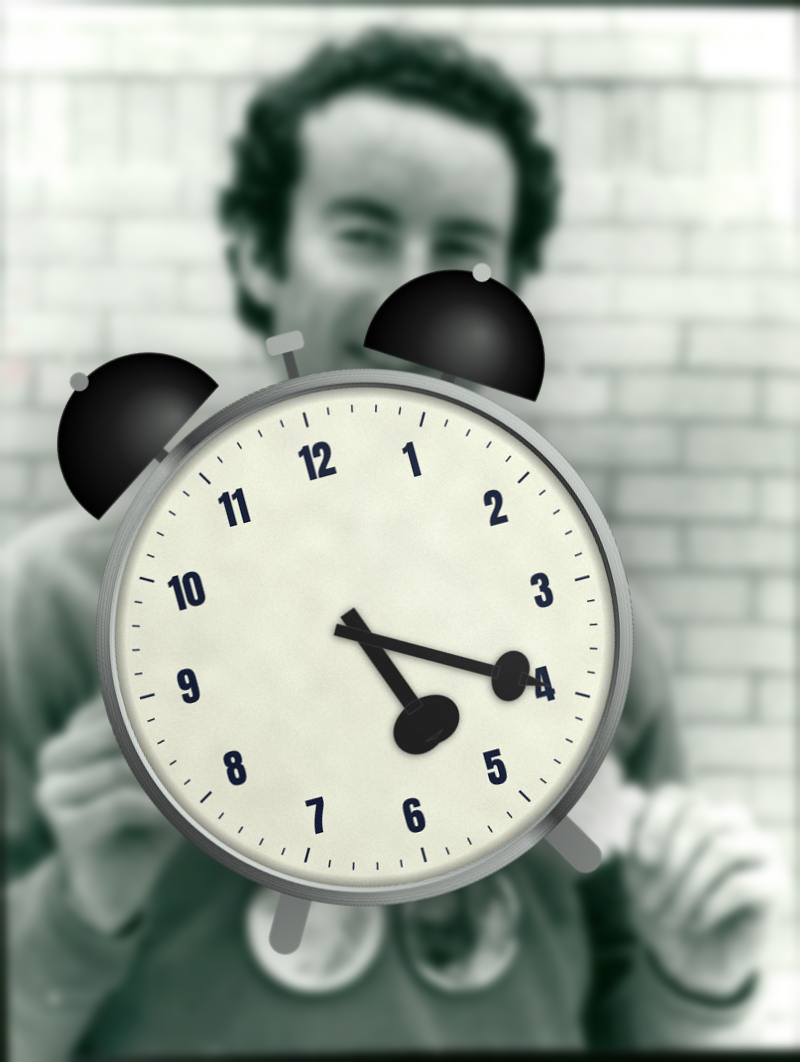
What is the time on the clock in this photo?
5:20
